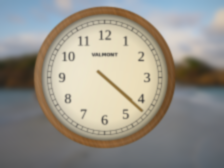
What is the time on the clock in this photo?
4:22
